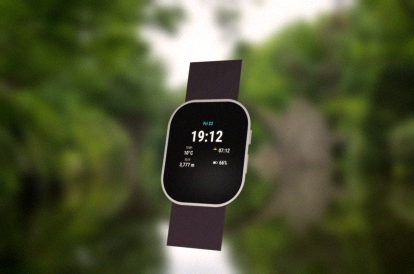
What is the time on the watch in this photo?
19:12
